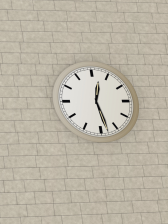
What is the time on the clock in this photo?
12:28
